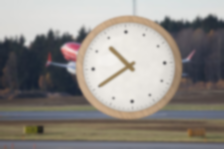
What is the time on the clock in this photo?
10:40
